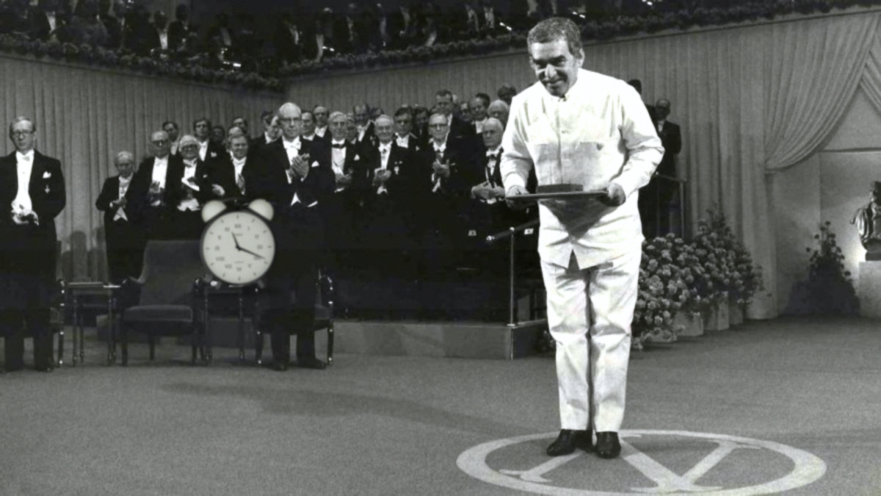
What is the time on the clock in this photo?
11:19
